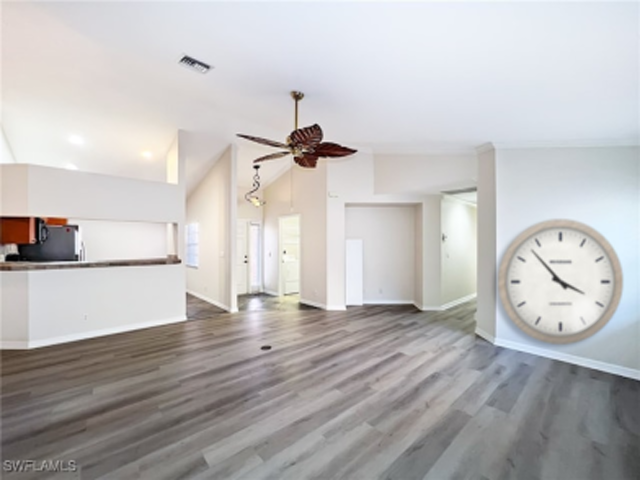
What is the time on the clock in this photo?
3:53
